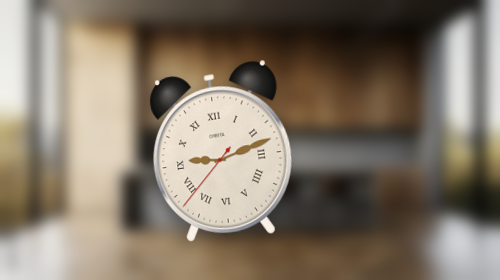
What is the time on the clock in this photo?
9:12:38
